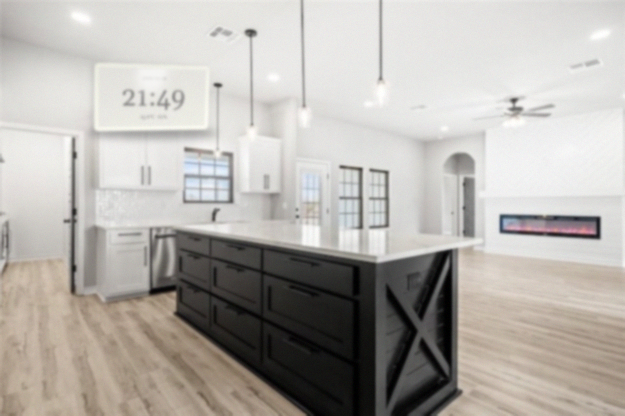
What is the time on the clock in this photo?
21:49
